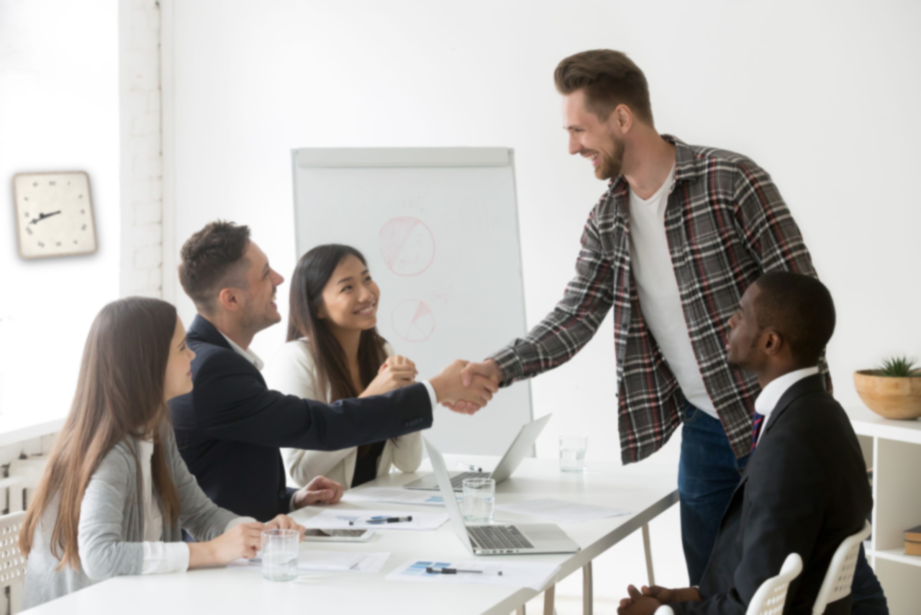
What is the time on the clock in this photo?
8:42
